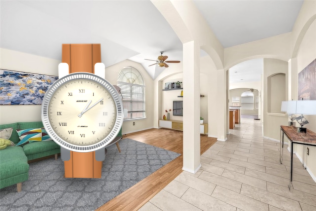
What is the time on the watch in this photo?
1:09
